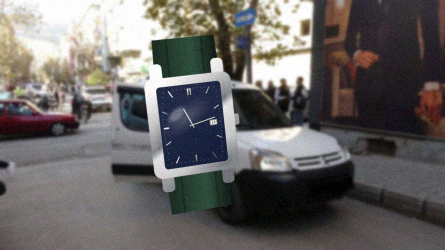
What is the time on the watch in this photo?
11:13
